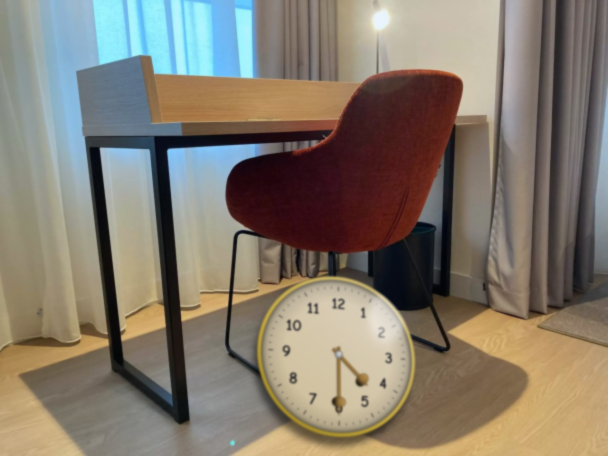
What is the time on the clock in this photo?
4:30
